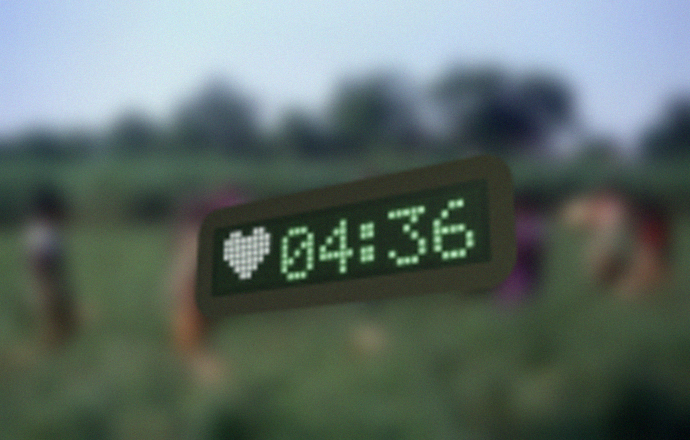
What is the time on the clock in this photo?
4:36
